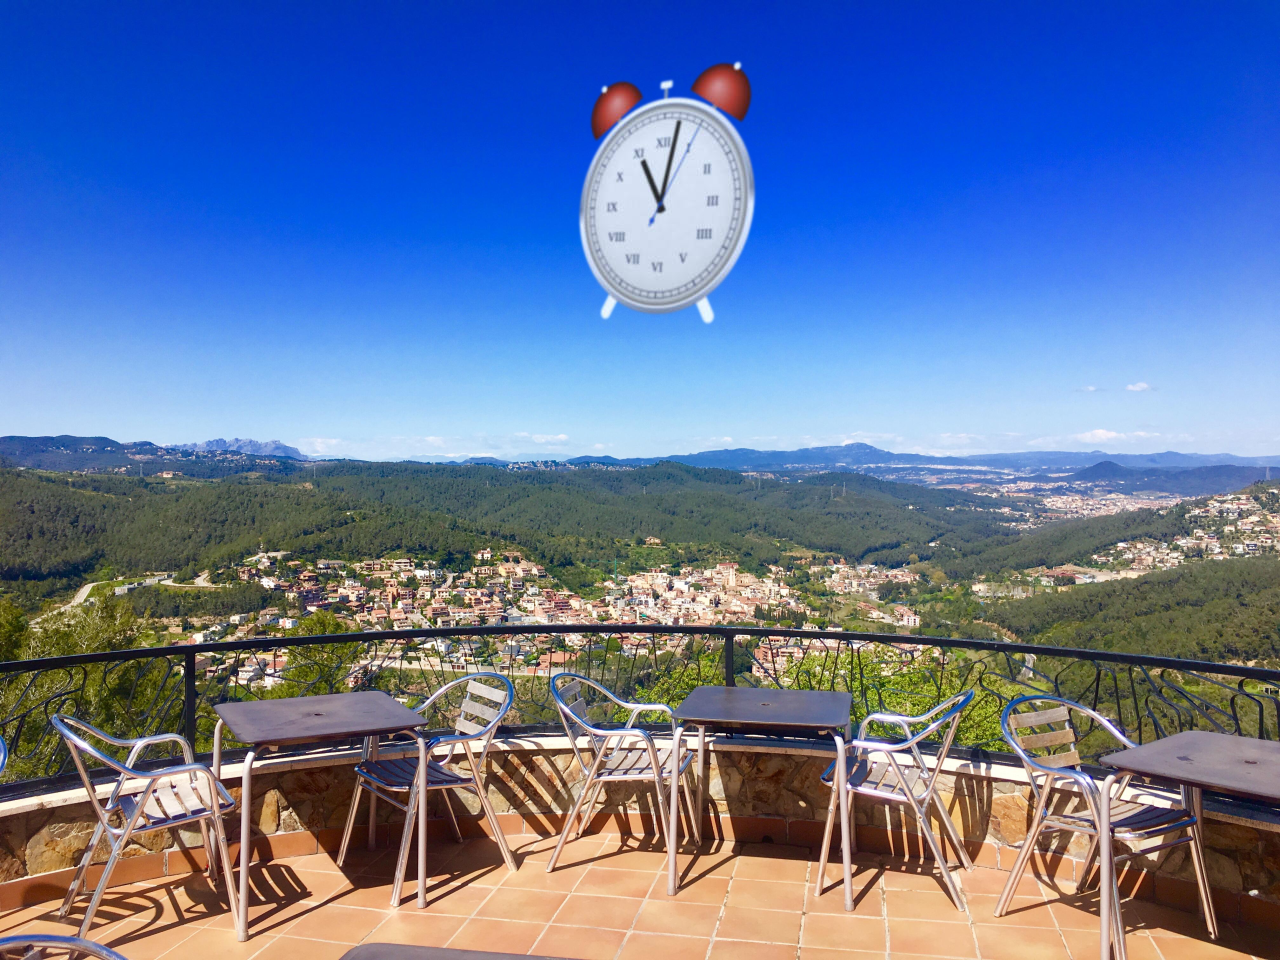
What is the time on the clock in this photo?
11:02:05
